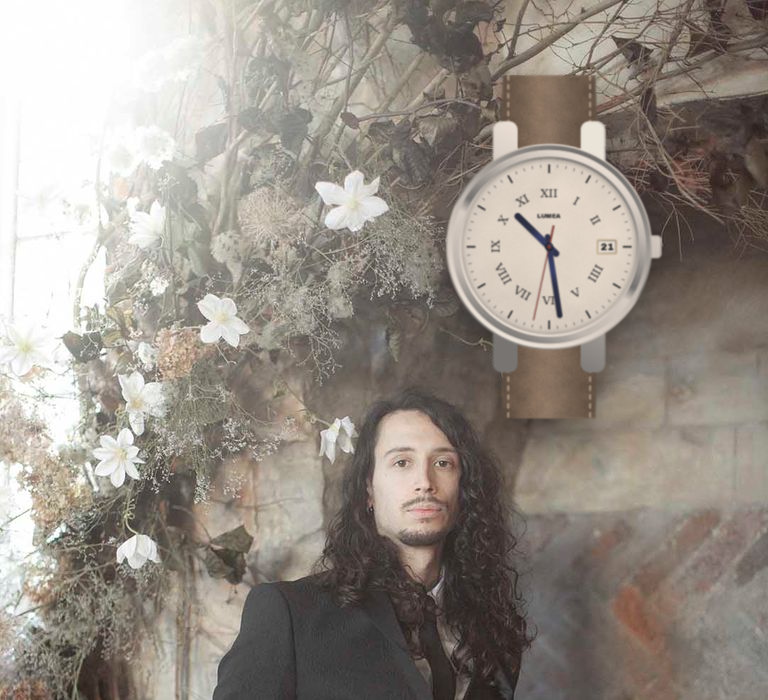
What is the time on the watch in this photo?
10:28:32
